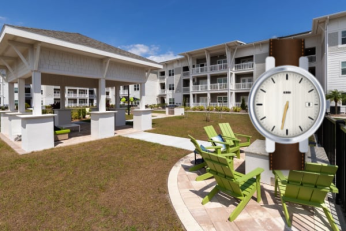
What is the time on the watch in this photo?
6:32
